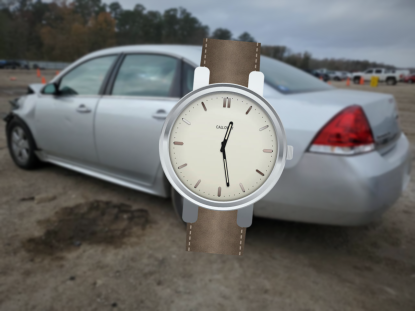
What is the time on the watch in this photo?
12:28
